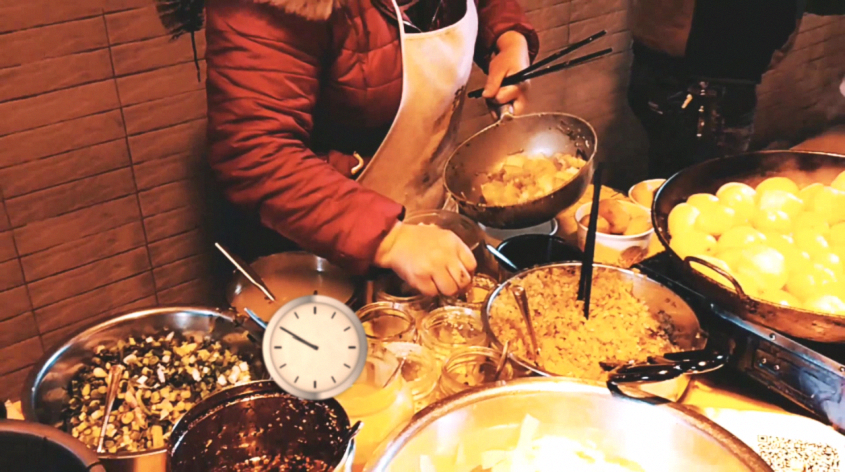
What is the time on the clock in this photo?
9:50
